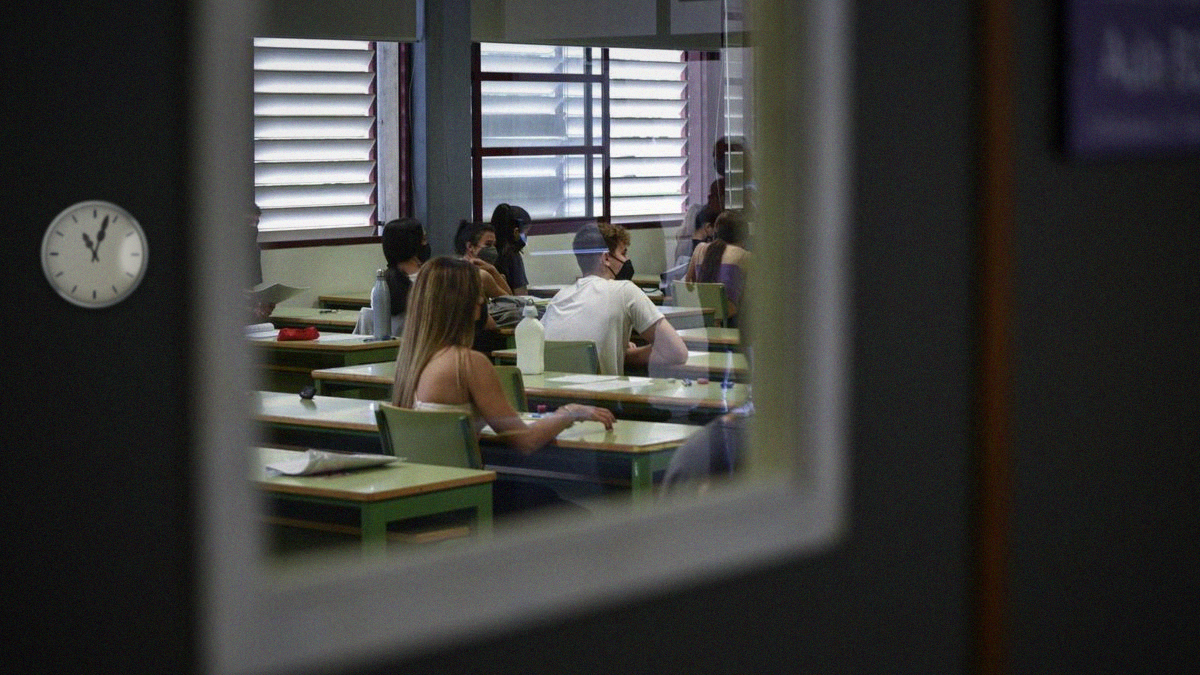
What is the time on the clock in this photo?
11:03
